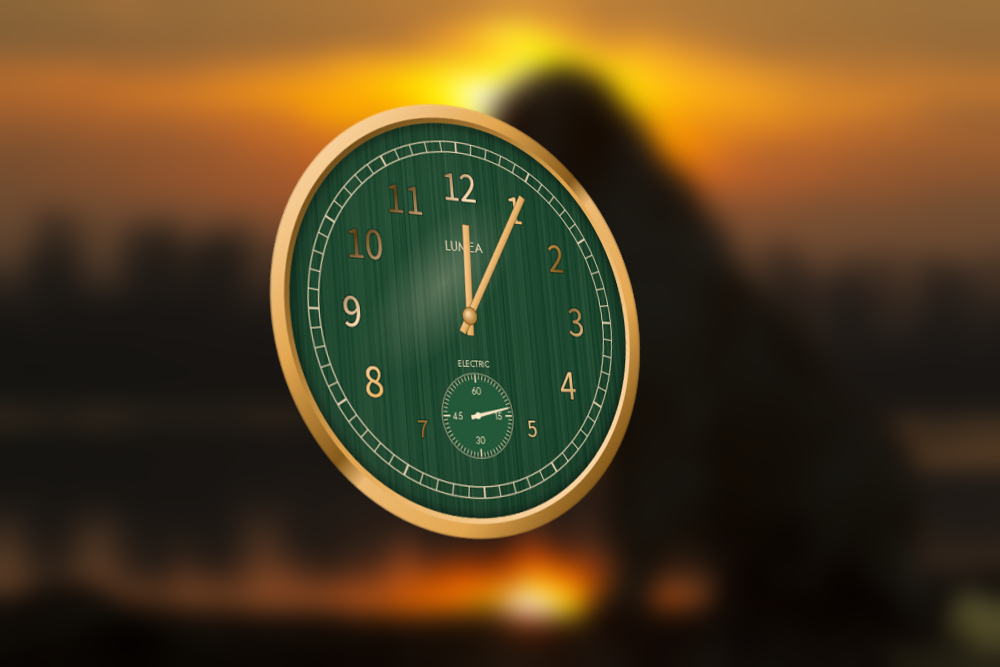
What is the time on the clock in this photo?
12:05:13
